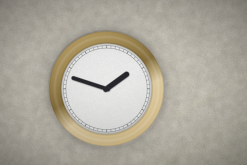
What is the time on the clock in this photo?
1:48
